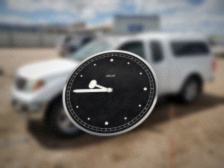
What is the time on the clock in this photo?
9:45
